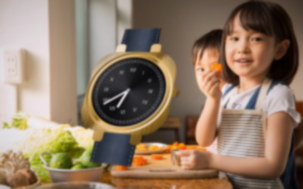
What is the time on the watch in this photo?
6:39
